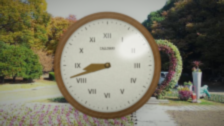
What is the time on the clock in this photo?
8:42
